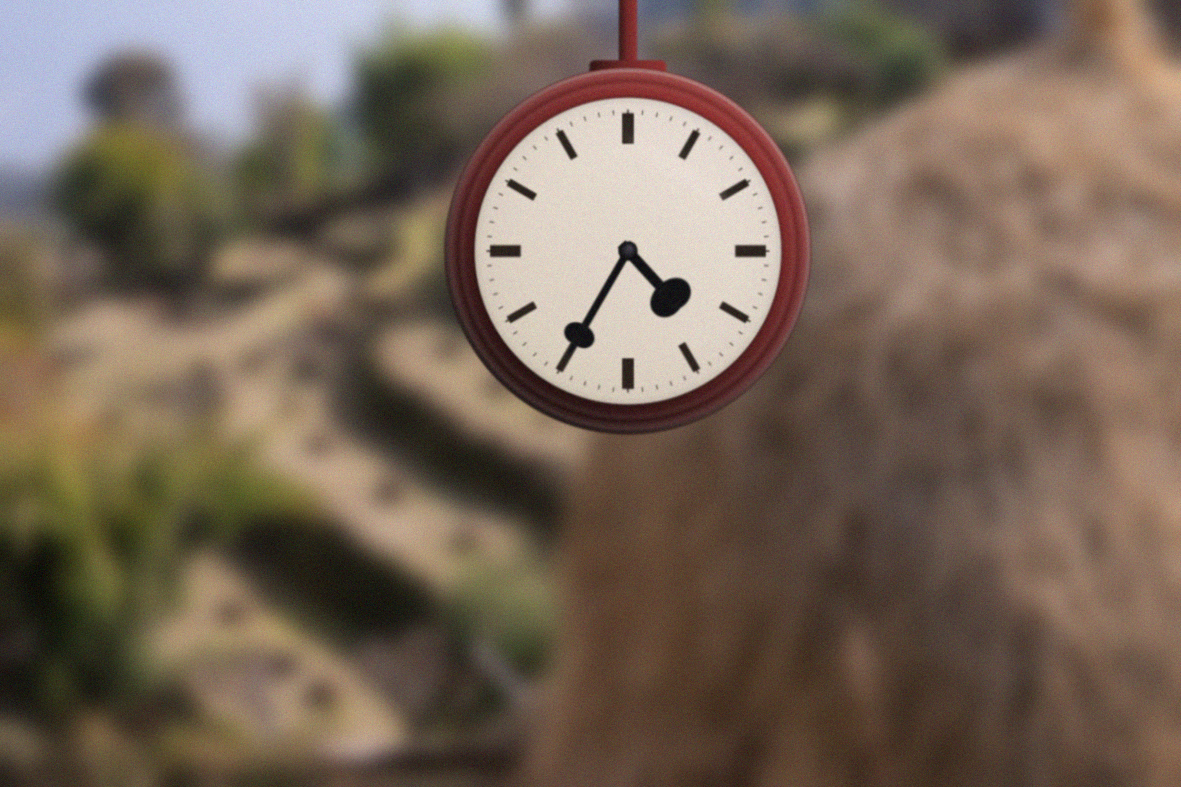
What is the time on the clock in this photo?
4:35
